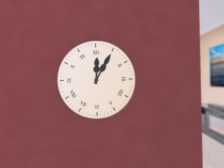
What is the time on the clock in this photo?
12:05
